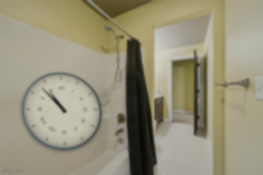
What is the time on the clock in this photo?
10:53
